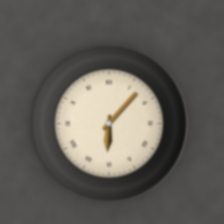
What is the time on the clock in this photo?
6:07
